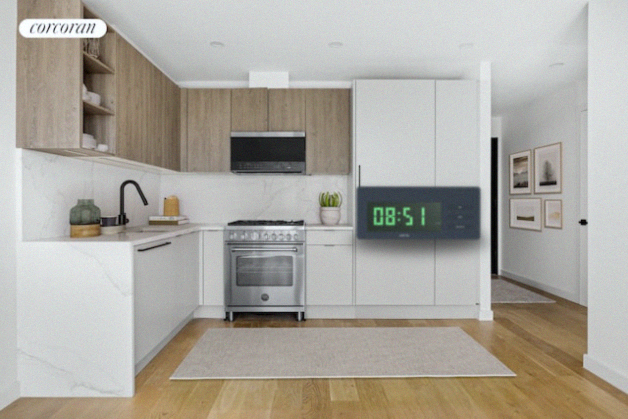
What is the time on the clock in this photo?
8:51
